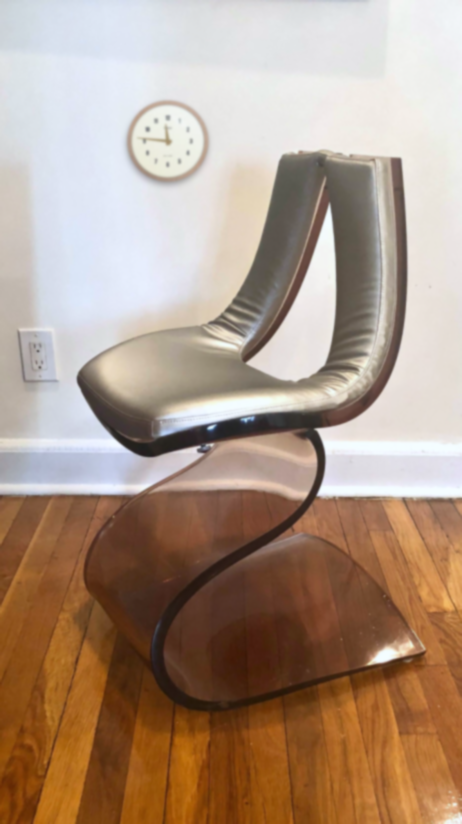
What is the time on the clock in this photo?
11:46
